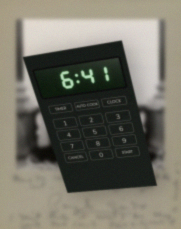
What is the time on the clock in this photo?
6:41
